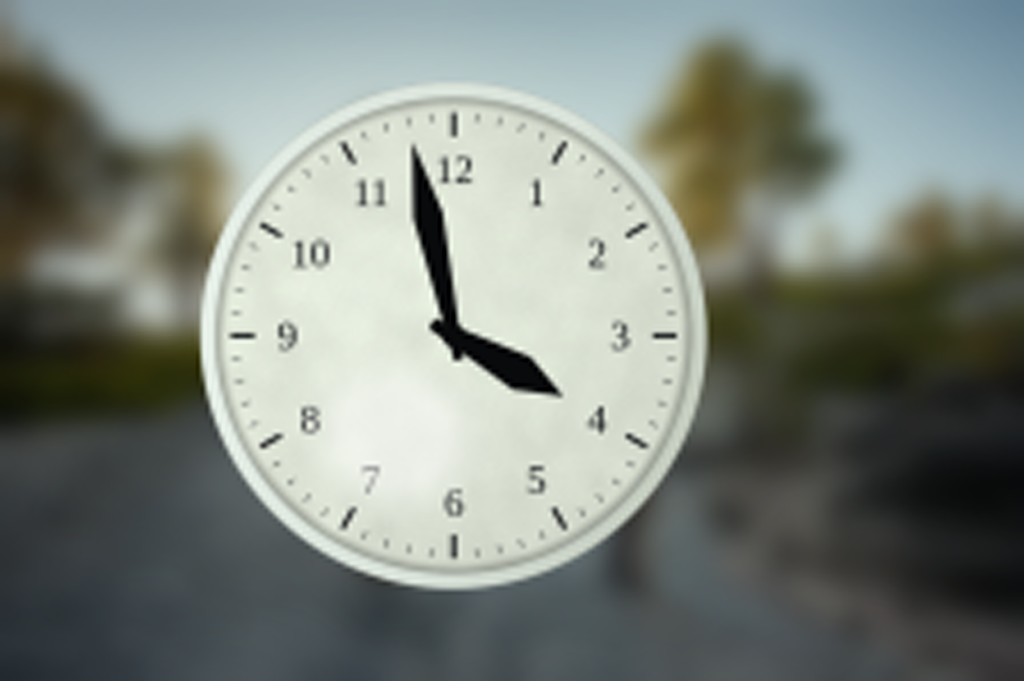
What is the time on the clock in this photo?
3:58
